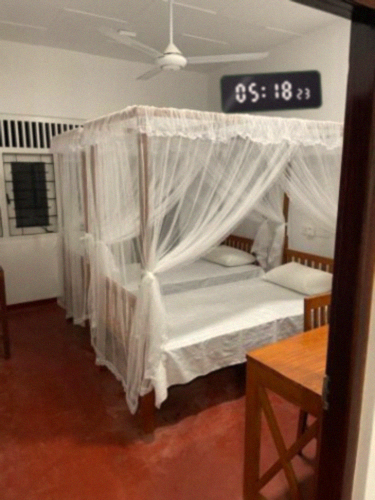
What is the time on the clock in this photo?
5:18
